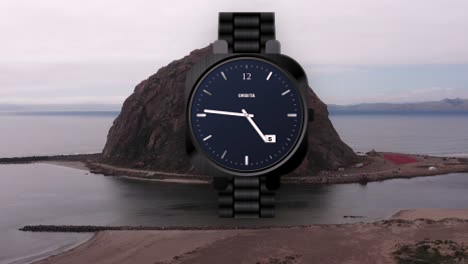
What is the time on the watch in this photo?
4:46
